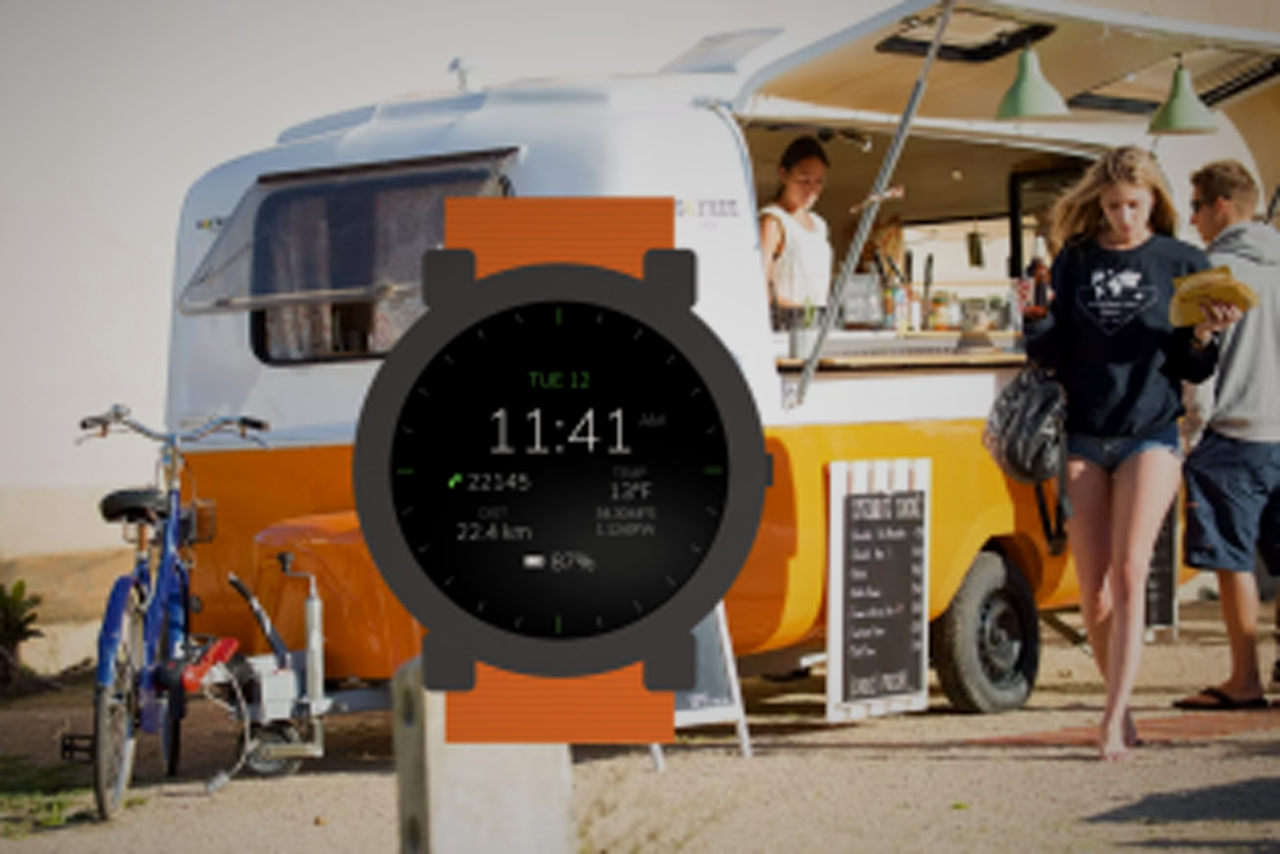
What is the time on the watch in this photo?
11:41
